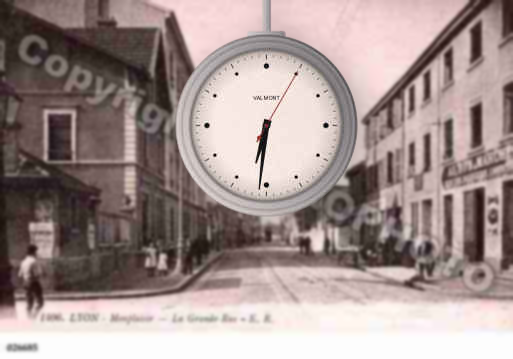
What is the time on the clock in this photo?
6:31:05
